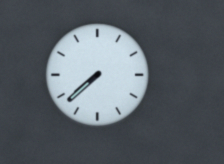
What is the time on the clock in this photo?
7:38
